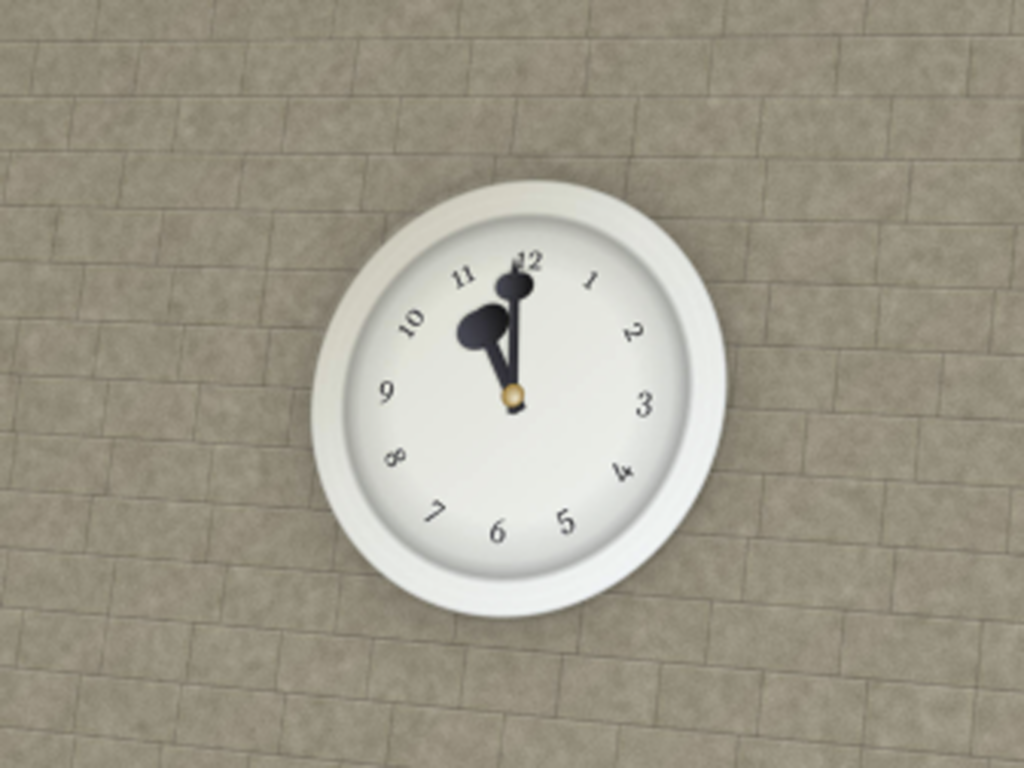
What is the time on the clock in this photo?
10:59
